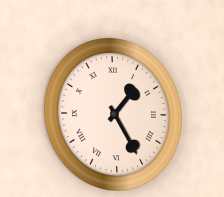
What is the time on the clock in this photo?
1:25
